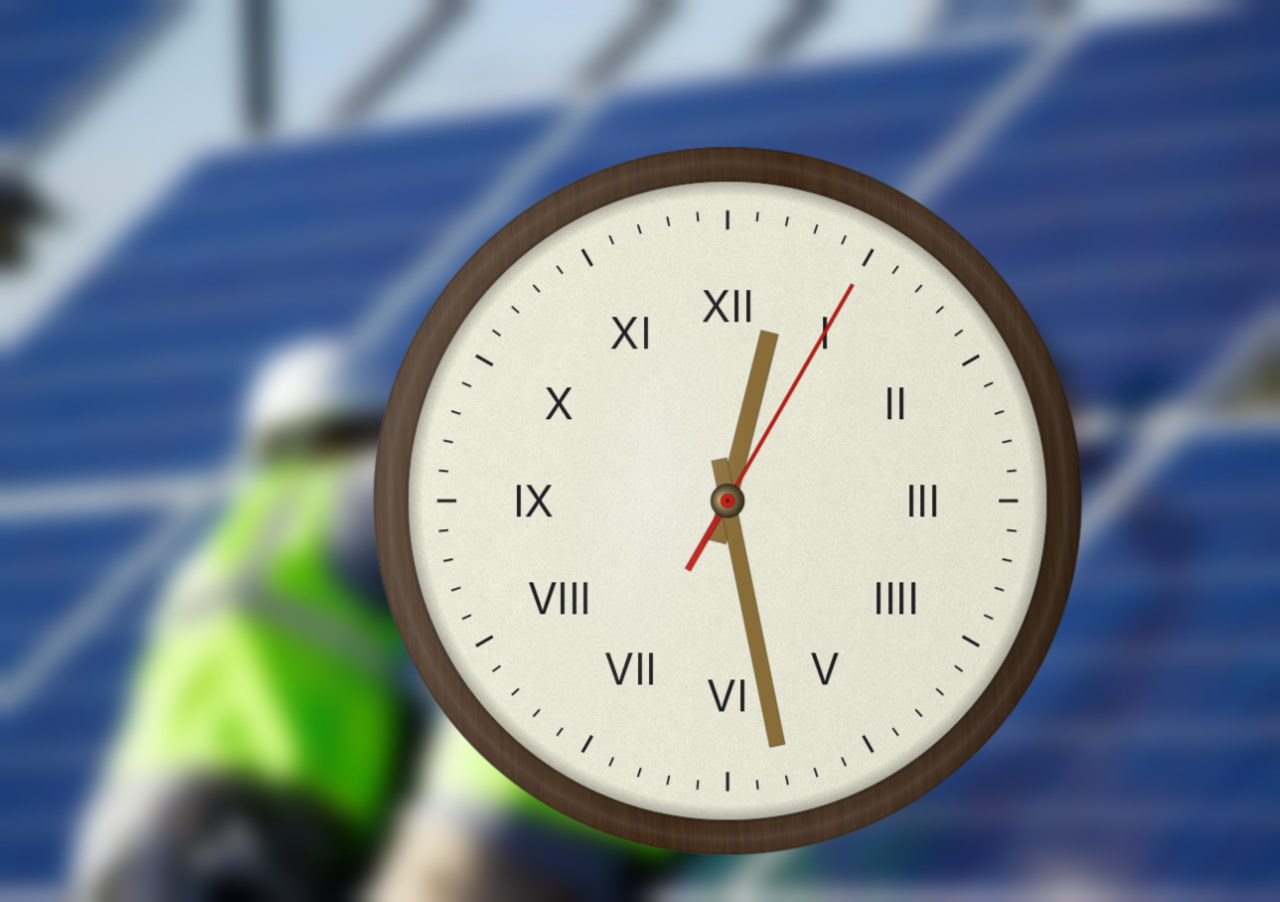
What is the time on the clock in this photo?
12:28:05
